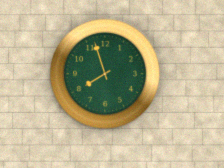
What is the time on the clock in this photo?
7:57
